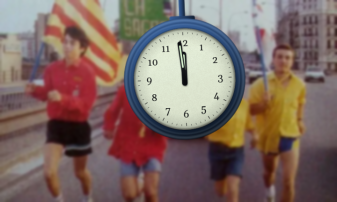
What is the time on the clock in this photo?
11:59
